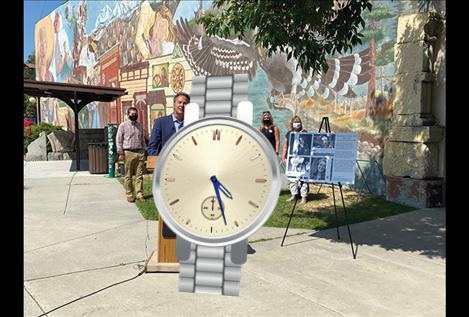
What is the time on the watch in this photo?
4:27
